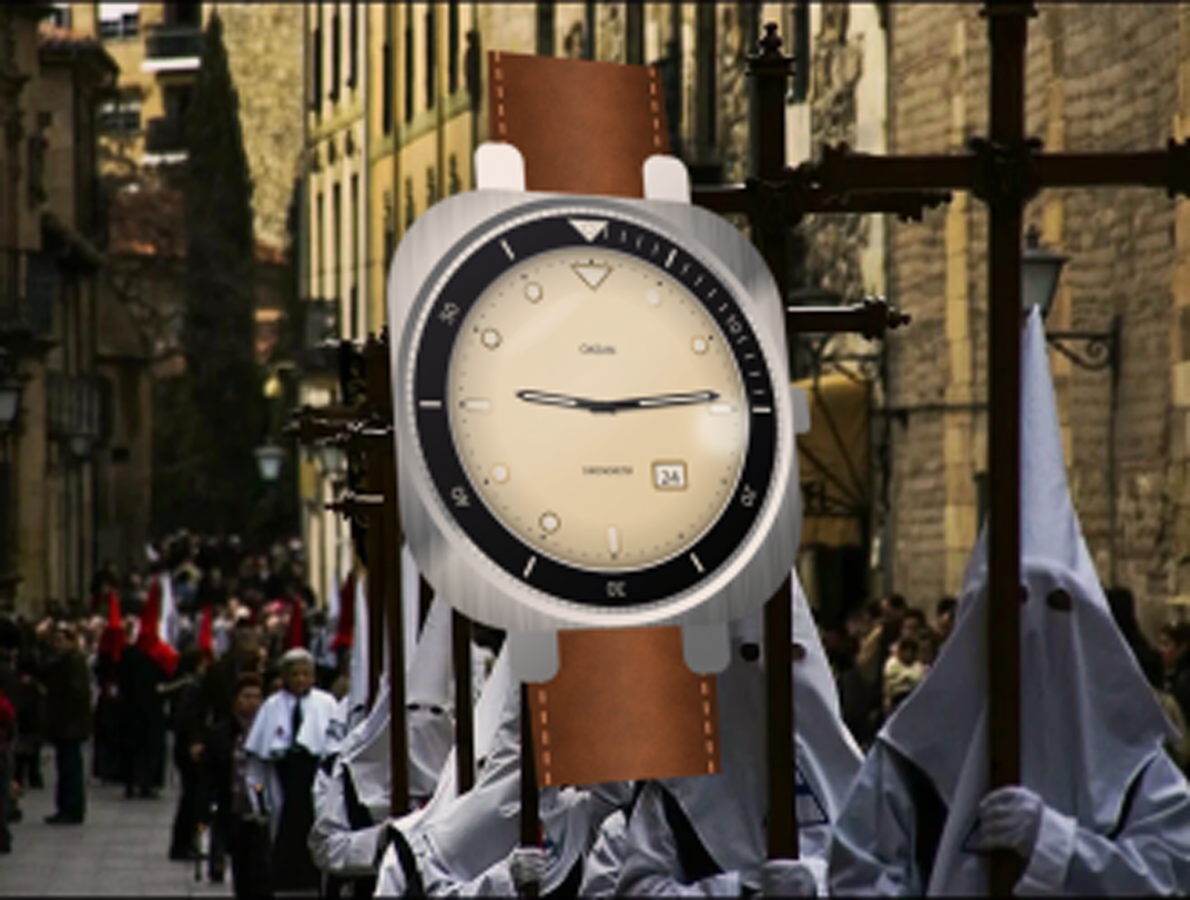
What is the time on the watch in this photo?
9:14
